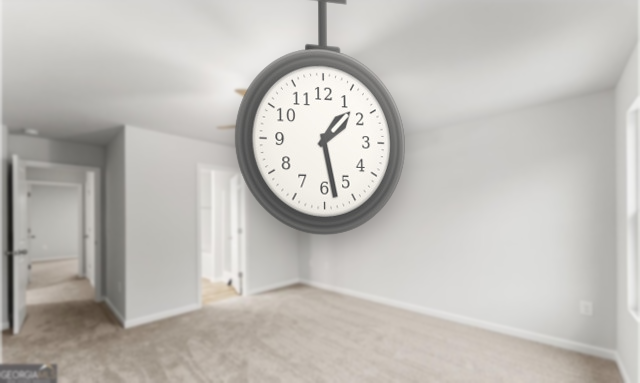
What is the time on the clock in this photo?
1:28
